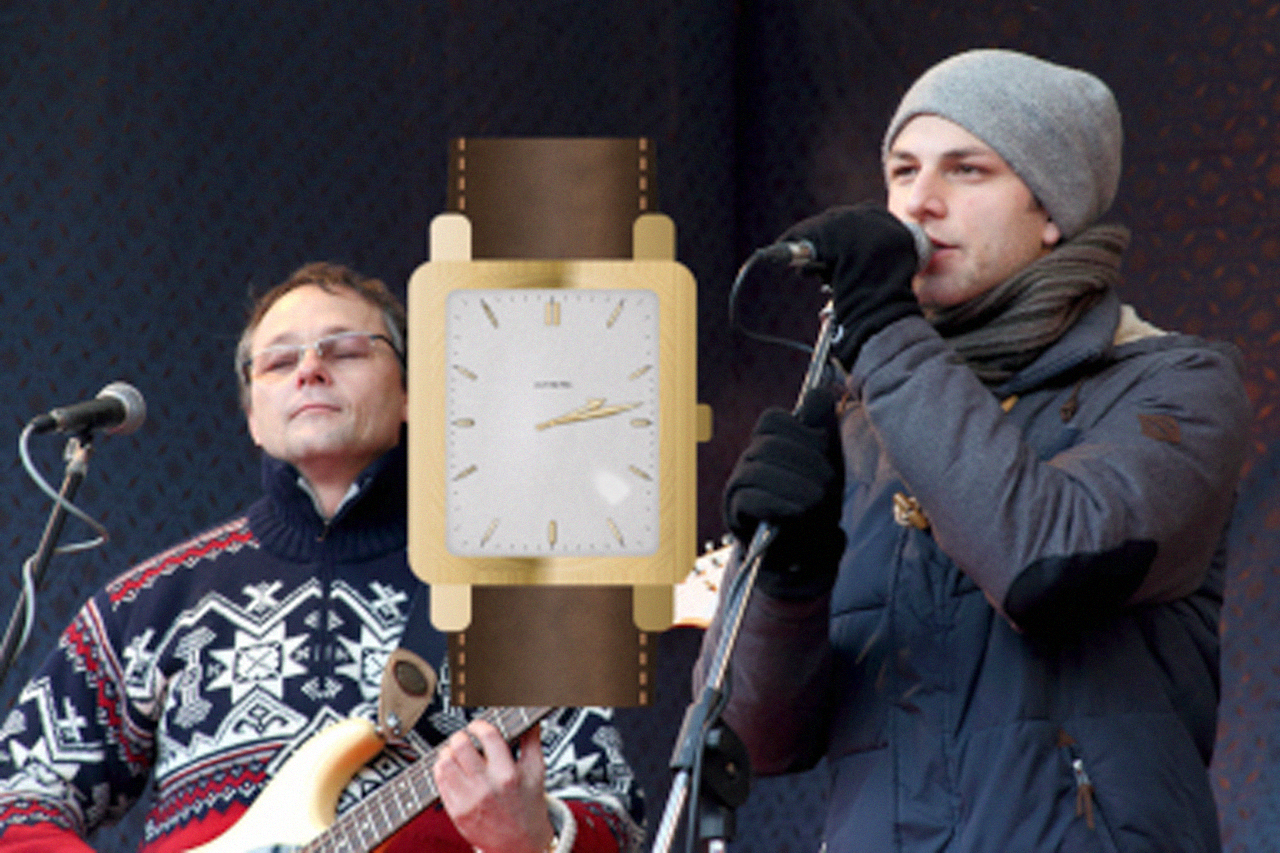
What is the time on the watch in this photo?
2:13
